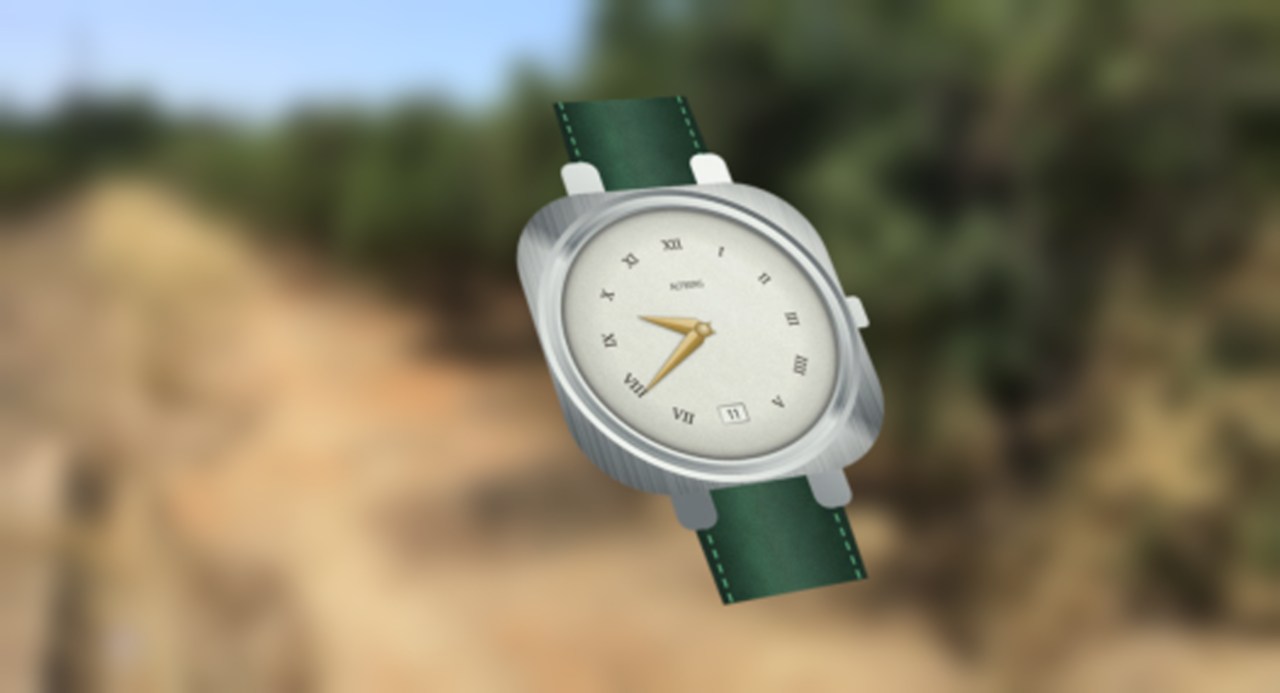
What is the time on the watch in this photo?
9:39
